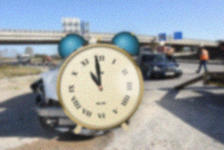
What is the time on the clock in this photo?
10:59
